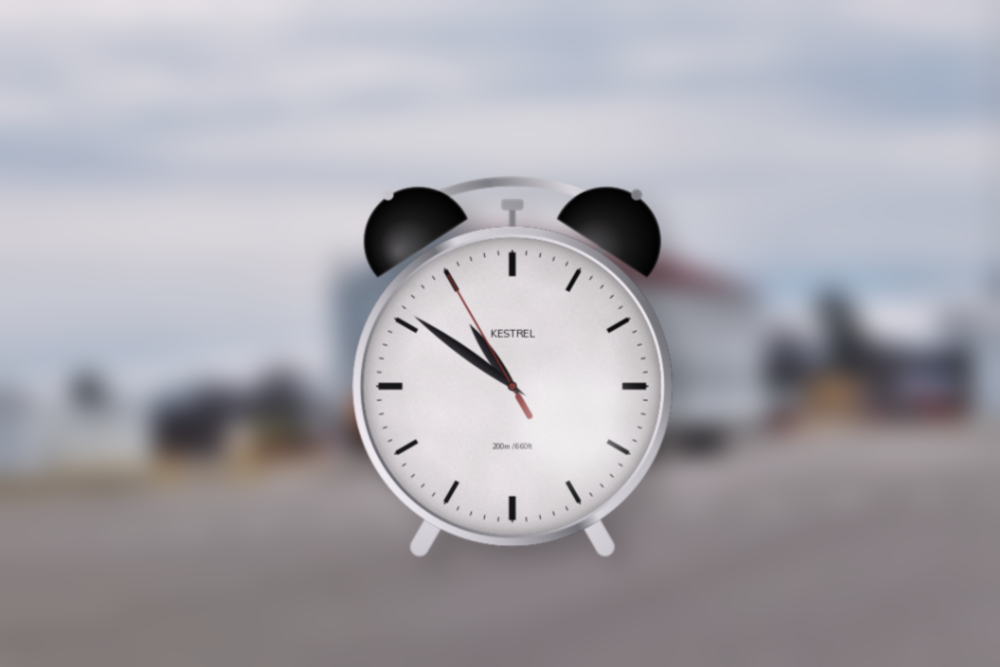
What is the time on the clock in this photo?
10:50:55
